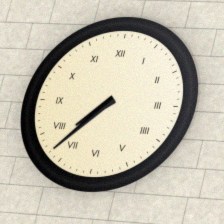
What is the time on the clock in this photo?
7:37
